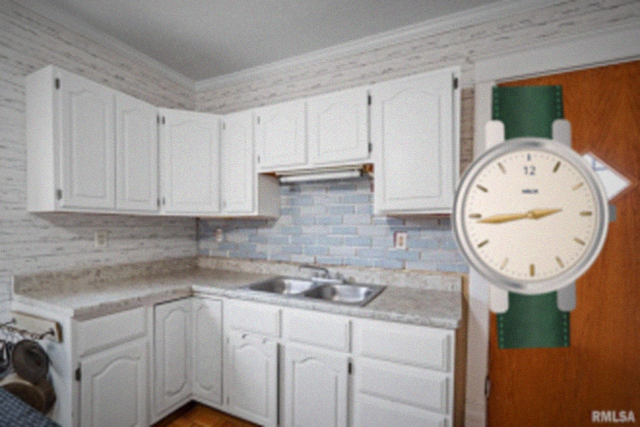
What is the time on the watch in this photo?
2:44
